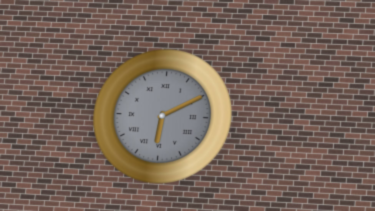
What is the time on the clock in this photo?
6:10
